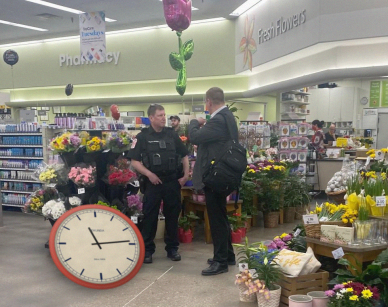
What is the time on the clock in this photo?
11:14
